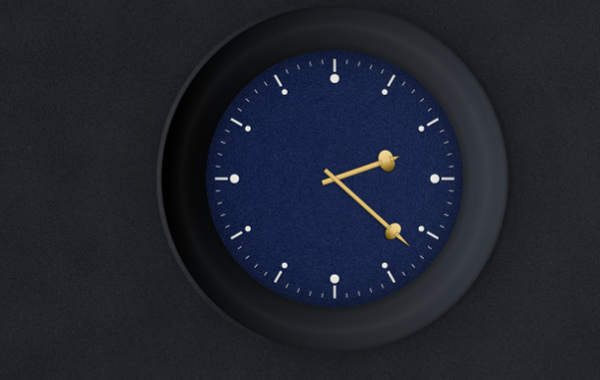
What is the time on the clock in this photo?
2:22
